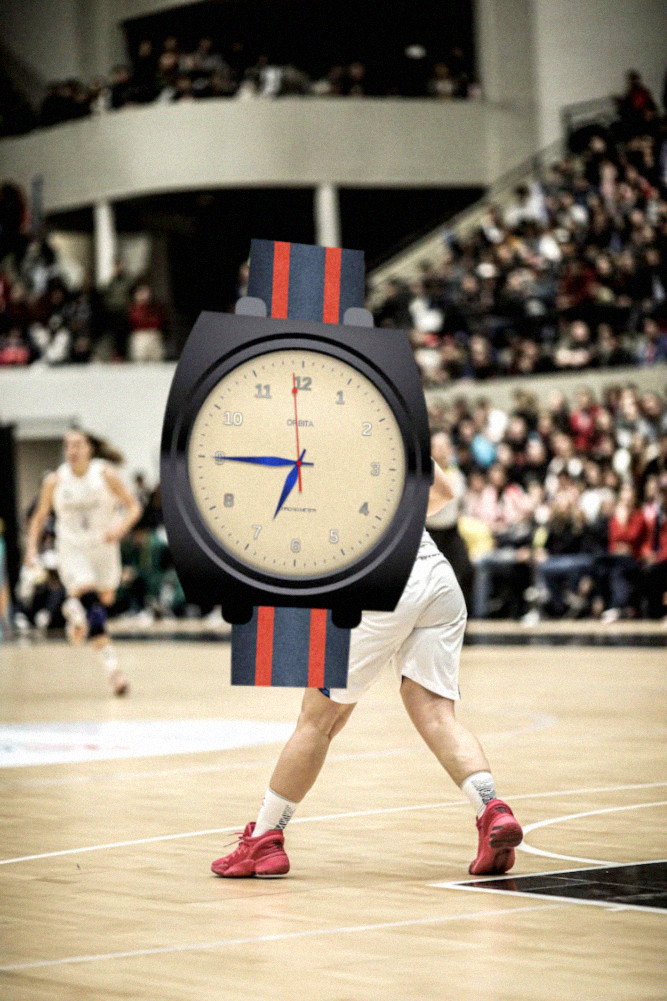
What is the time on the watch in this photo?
6:44:59
